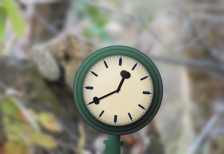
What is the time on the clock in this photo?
12:40
